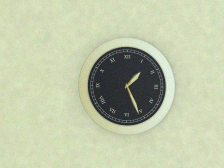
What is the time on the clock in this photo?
1:26
